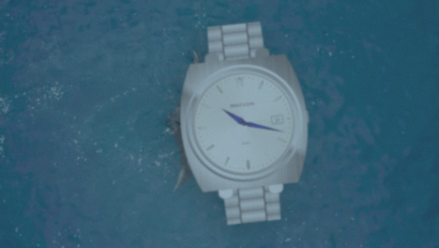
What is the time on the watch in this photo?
10:18
